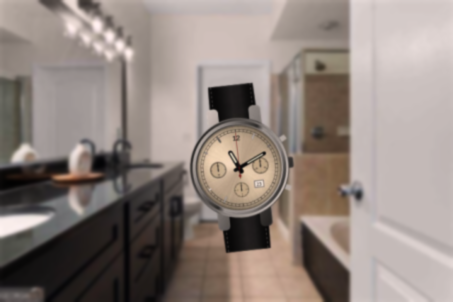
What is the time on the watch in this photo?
11:11
